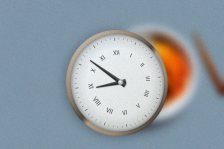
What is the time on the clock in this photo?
8:52
